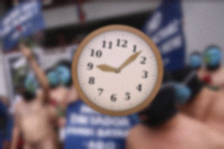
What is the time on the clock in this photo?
9:07
